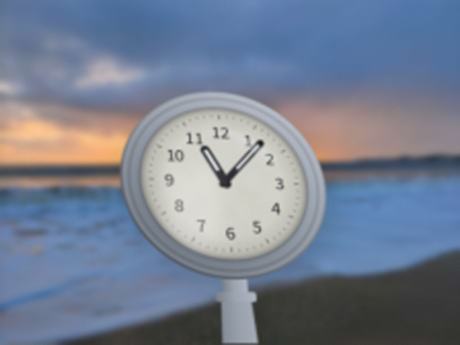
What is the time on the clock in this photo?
11:07
